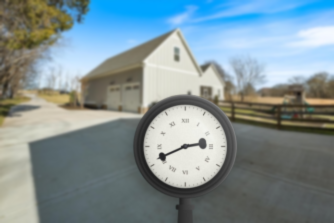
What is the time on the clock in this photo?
2:41
